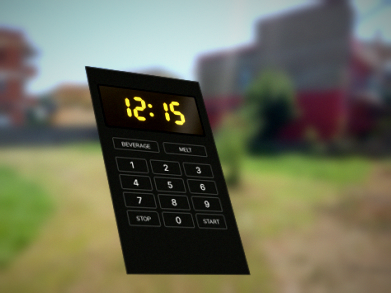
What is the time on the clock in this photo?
12:15
